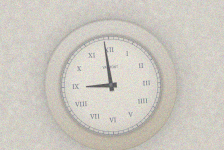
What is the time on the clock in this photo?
8:59
